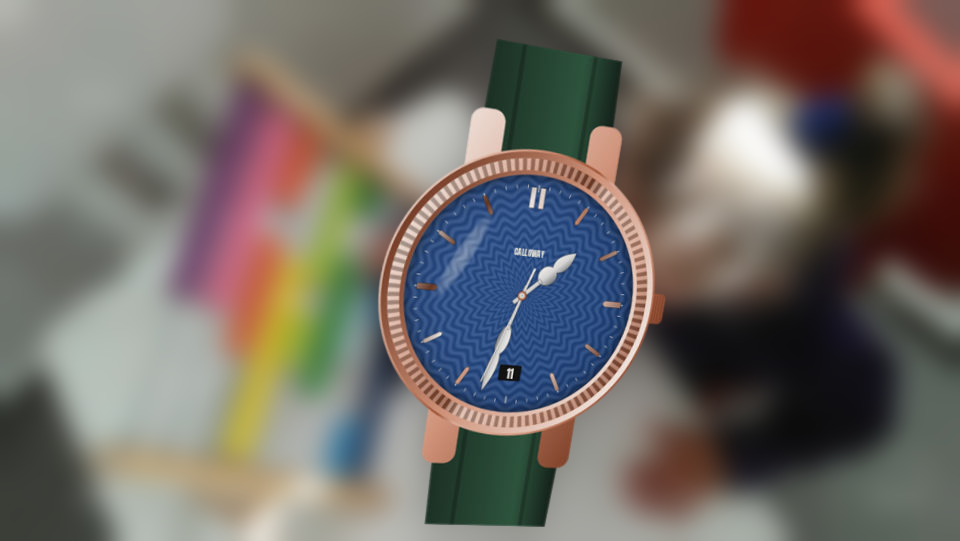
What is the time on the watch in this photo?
1:32:33
